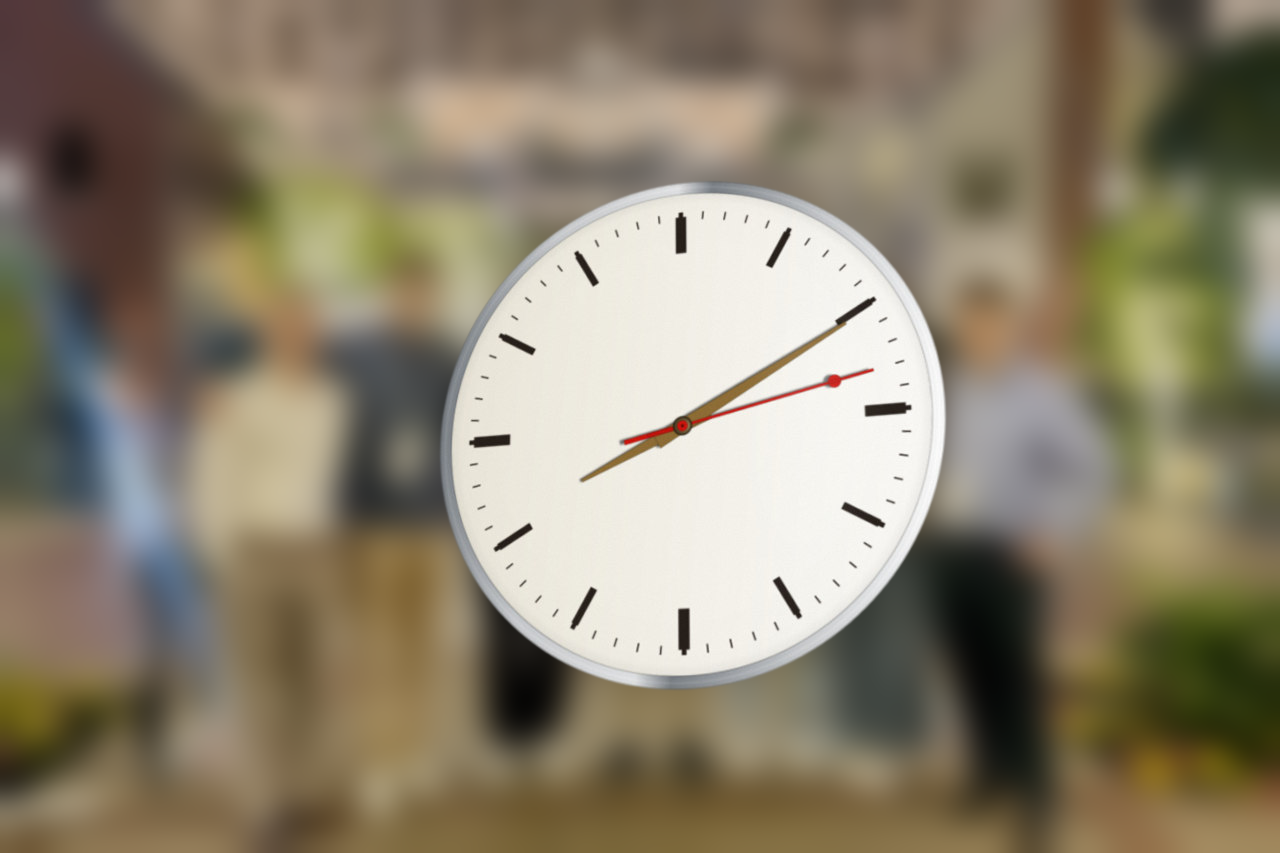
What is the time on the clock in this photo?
8:10:13
